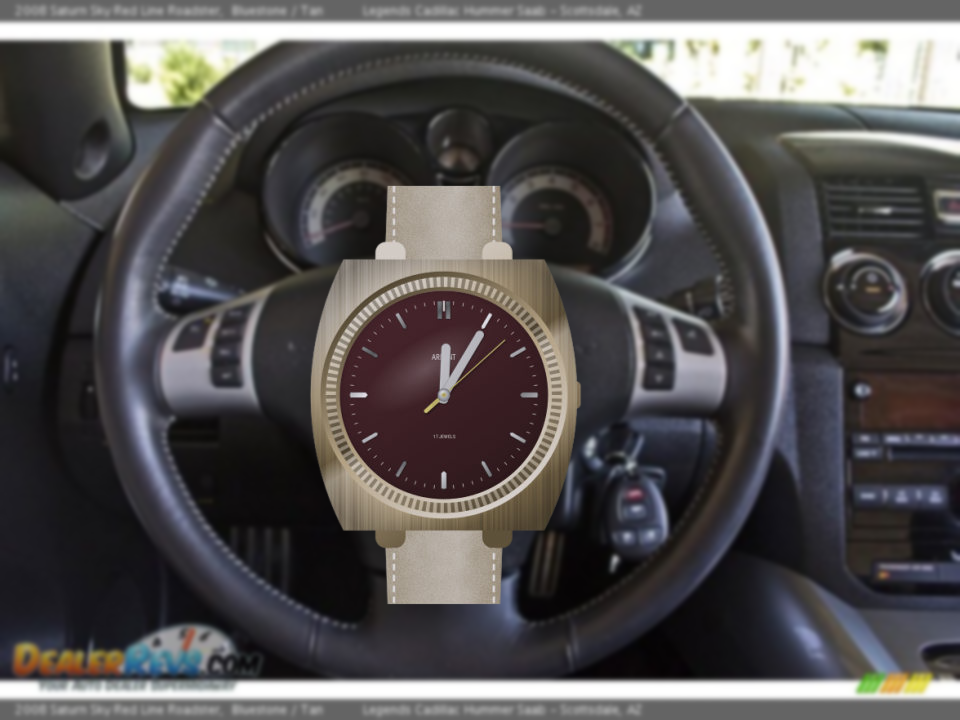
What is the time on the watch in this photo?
12:05:08
